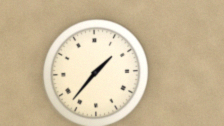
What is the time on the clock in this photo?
1:37
